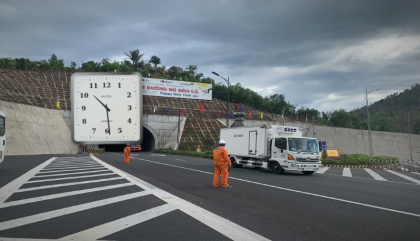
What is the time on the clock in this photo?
10:29
